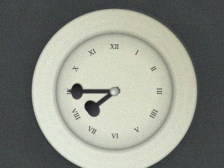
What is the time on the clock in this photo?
7:45
